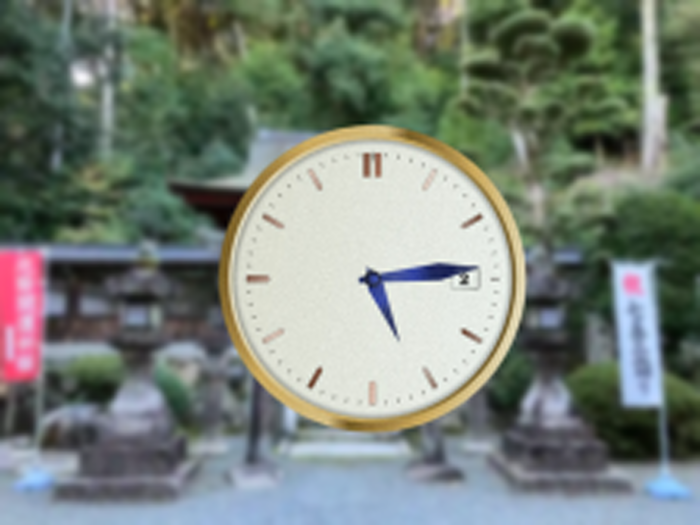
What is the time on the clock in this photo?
5:14
